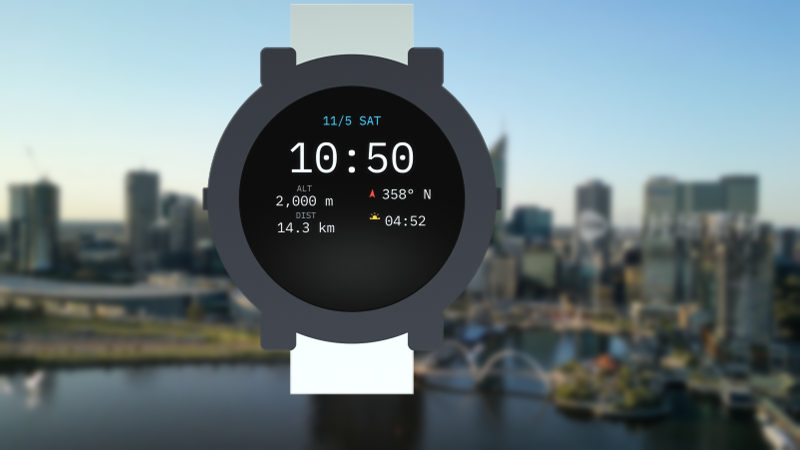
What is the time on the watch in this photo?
10:50
